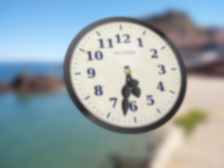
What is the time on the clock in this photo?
5:32
